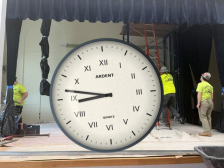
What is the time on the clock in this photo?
8:47
